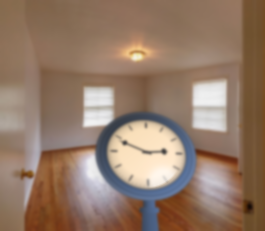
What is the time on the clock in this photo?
2:49
